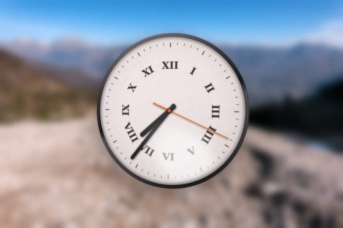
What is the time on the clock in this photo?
7:36:19
